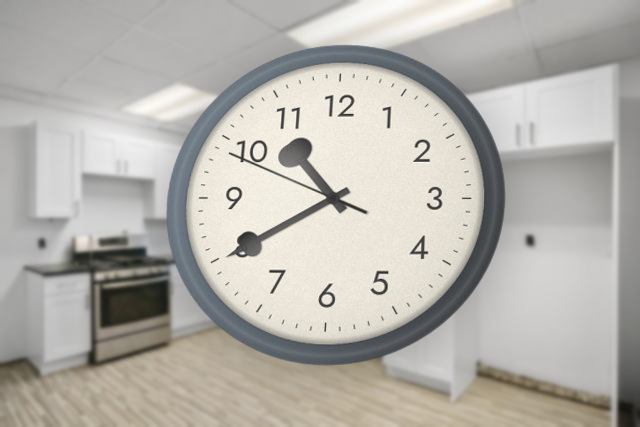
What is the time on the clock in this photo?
10:39:49
